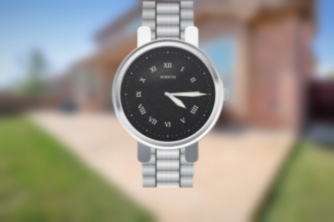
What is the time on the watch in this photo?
4:15
